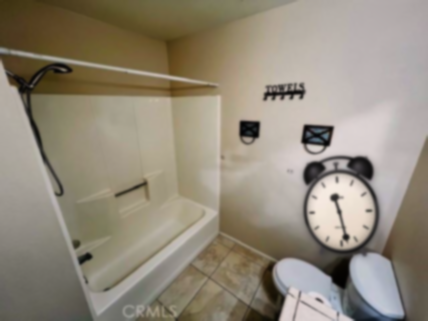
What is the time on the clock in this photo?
11:28
